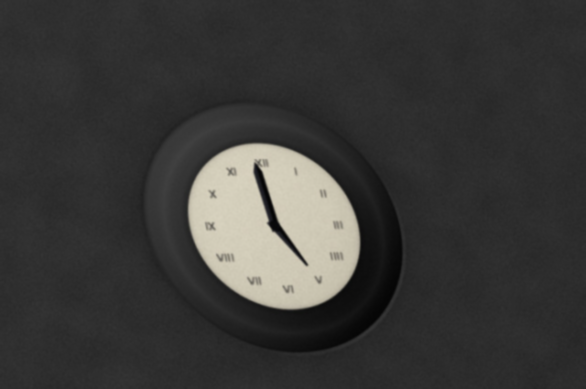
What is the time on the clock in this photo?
4:59
